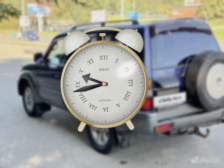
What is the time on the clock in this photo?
9:43
